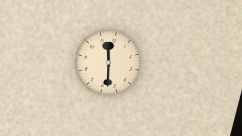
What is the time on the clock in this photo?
11:28
